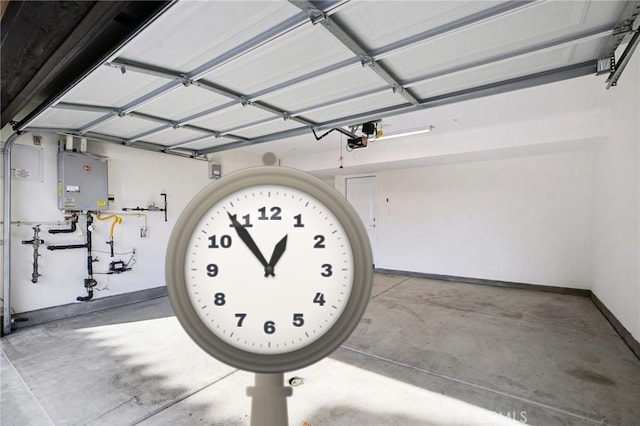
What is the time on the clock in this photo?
12:54
